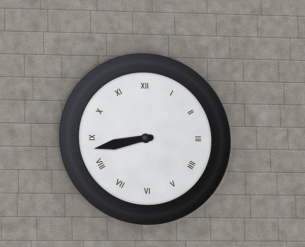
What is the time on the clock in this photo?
8:43
